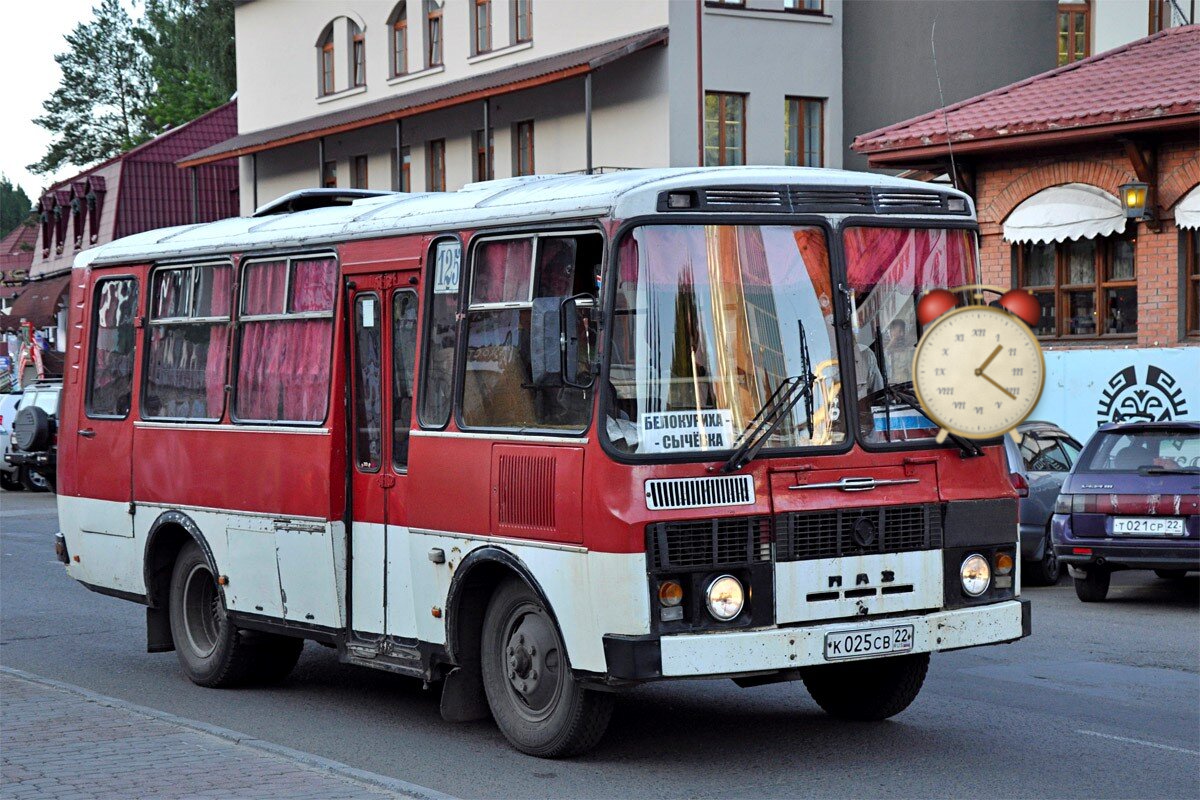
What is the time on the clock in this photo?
1:21
